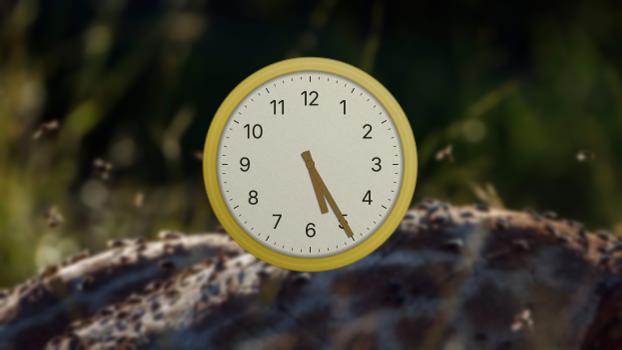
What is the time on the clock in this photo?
5:25
